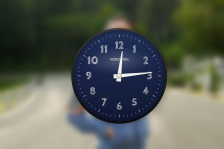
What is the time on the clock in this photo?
12:14
